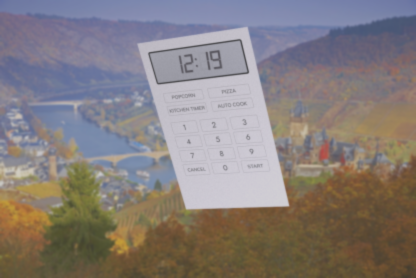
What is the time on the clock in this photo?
12:19
